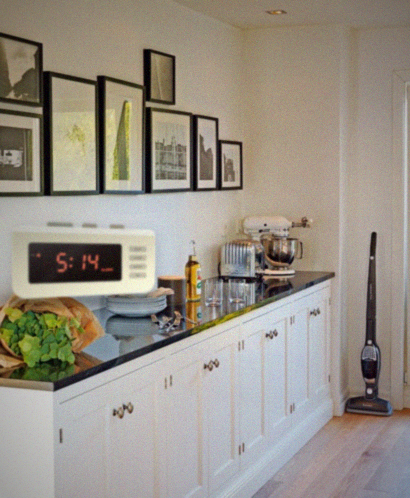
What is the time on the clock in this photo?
5:14
